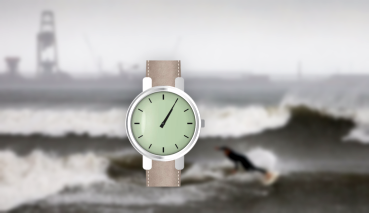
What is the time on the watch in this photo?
1:05
